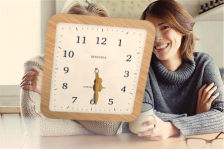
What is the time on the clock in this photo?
5:29
